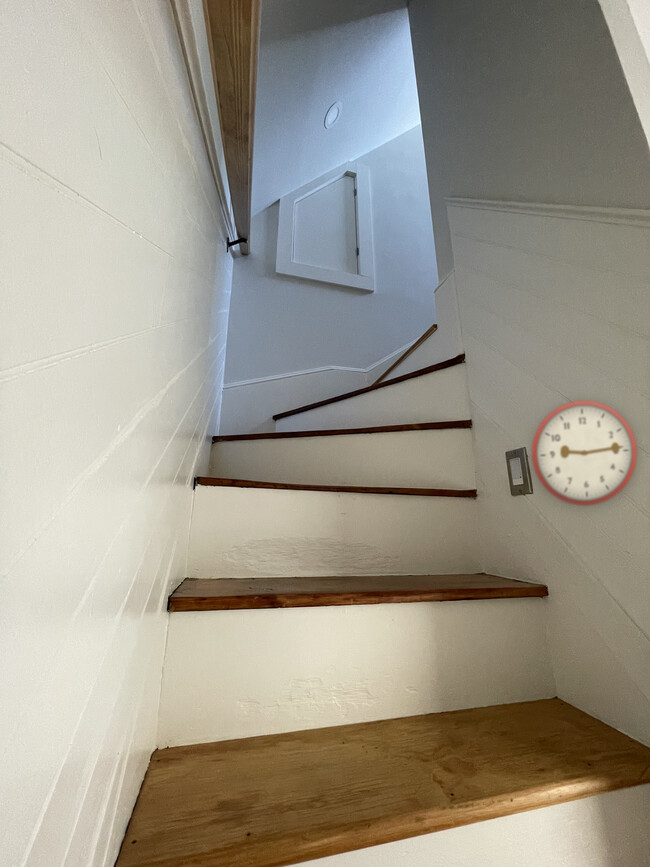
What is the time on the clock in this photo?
9:14
